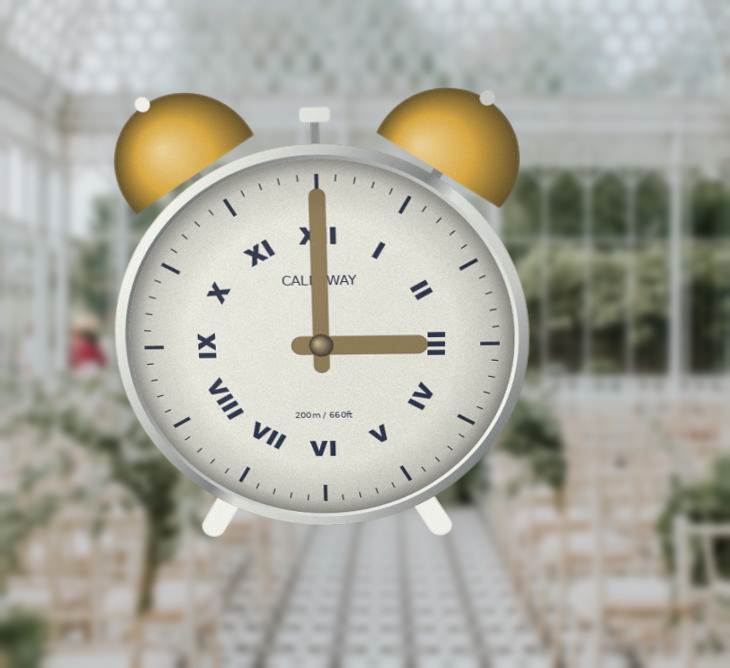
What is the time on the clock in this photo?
3:00
